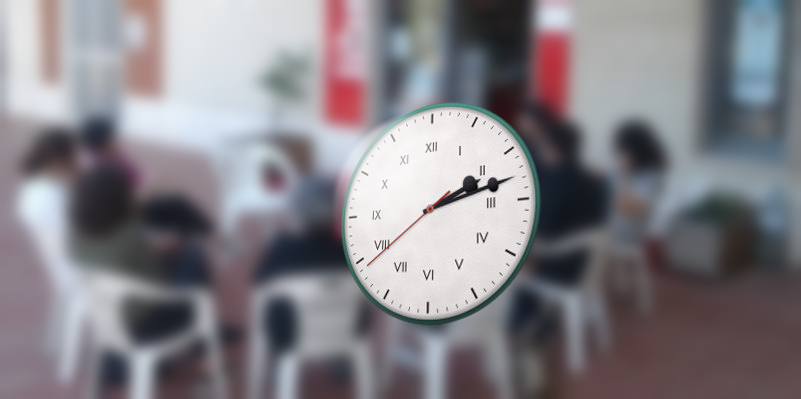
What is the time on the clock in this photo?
2:12:39
